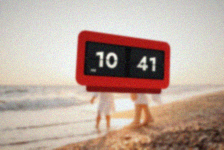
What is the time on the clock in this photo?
10:41
